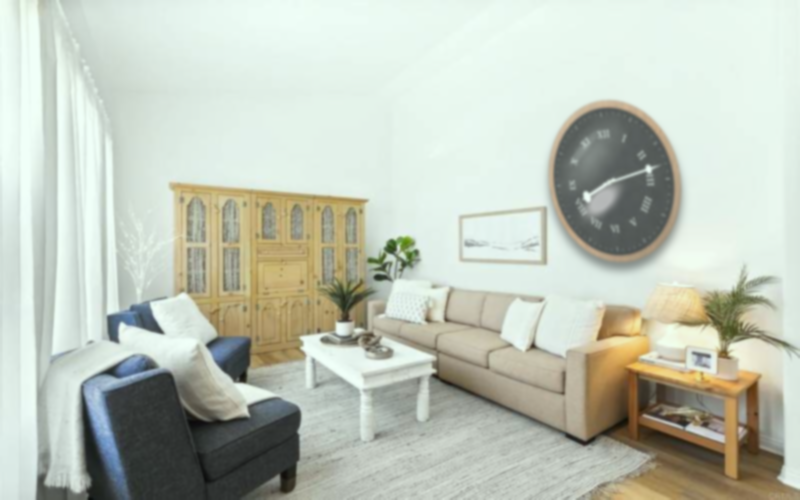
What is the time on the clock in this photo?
8:13
